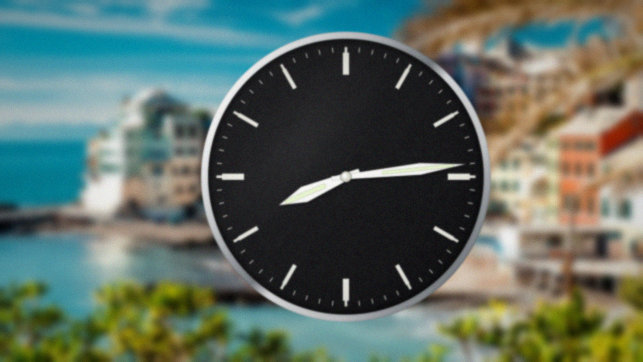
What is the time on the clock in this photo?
8:14
